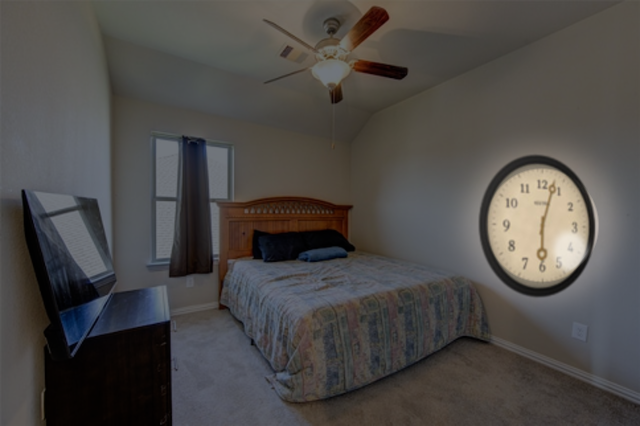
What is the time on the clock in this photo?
6:03
